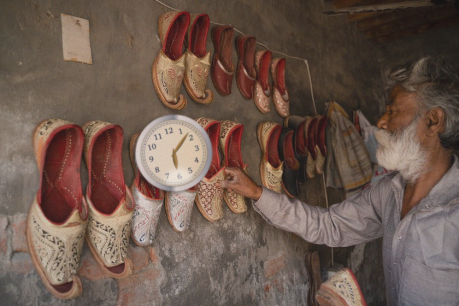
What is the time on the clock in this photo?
6:08
